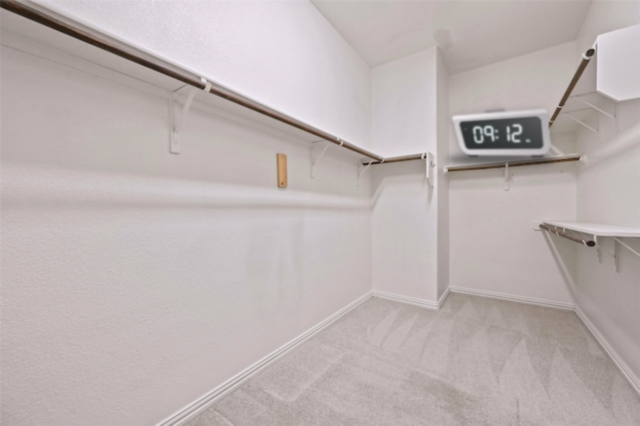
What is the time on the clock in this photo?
9:12
